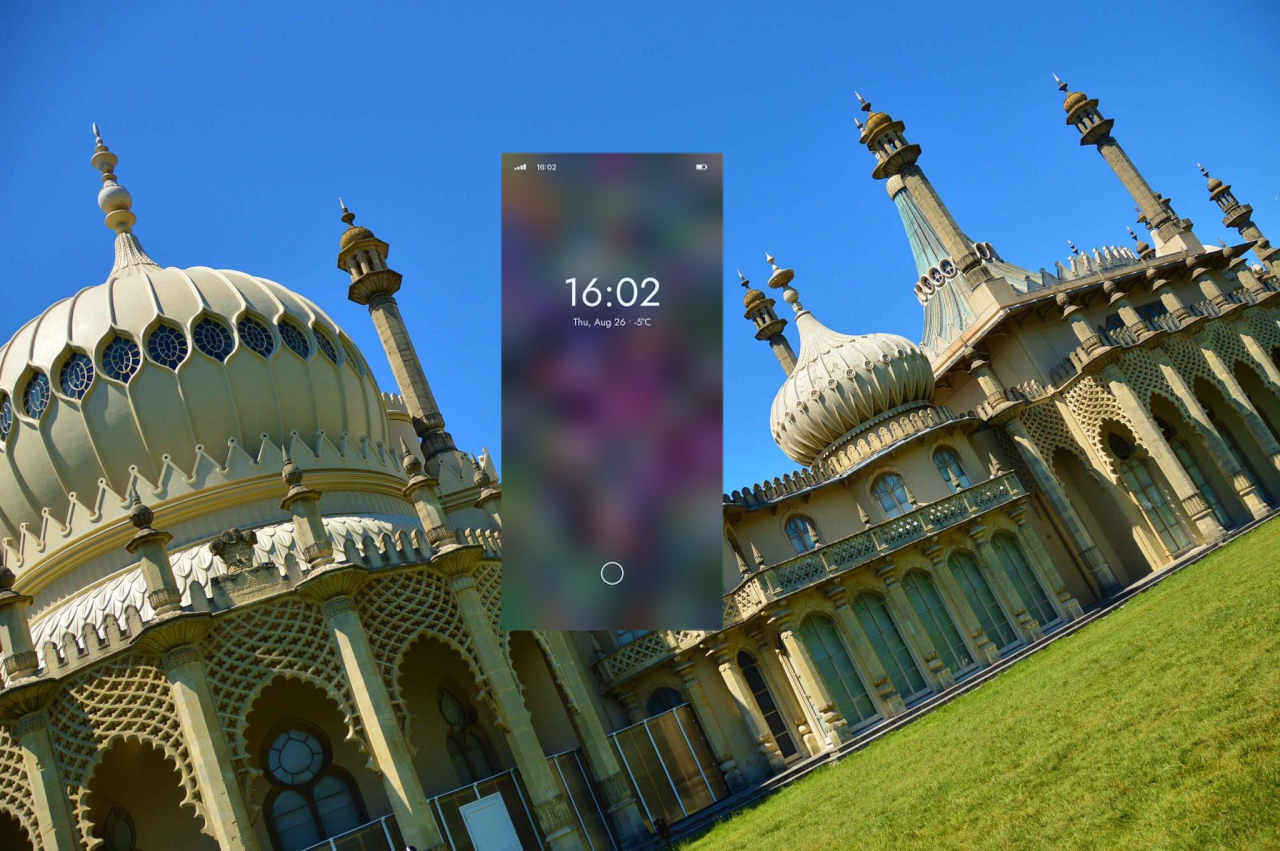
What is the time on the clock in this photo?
16:02
